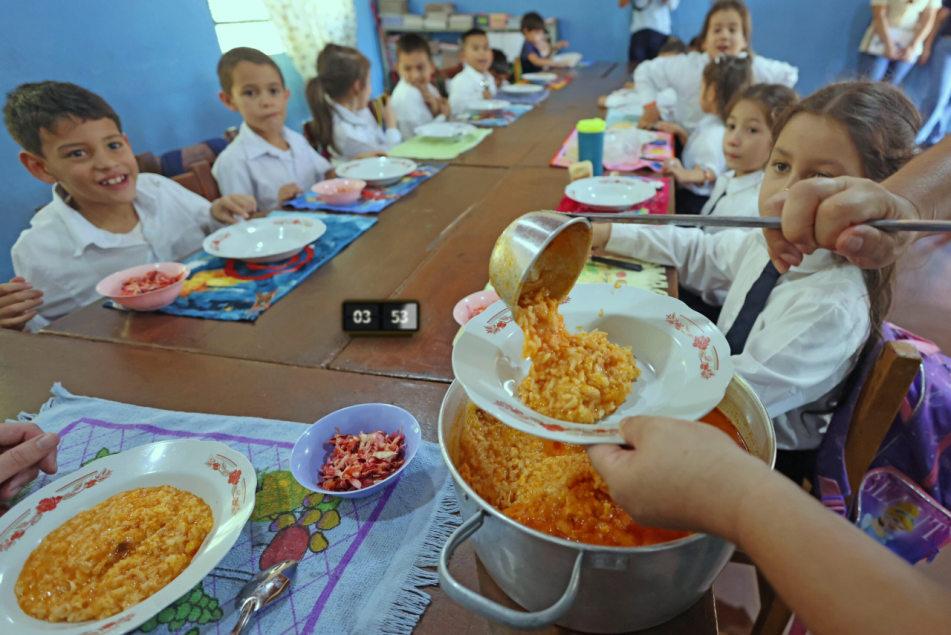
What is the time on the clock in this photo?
3:53
